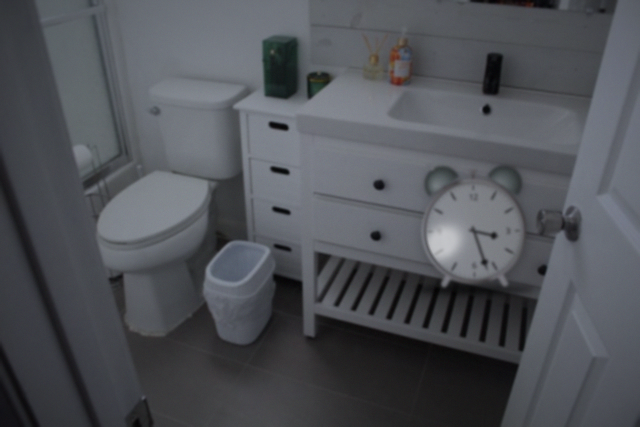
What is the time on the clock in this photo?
3:27
